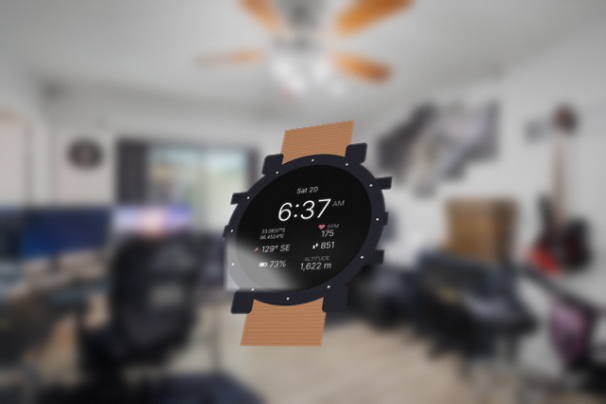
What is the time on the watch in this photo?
6:37
